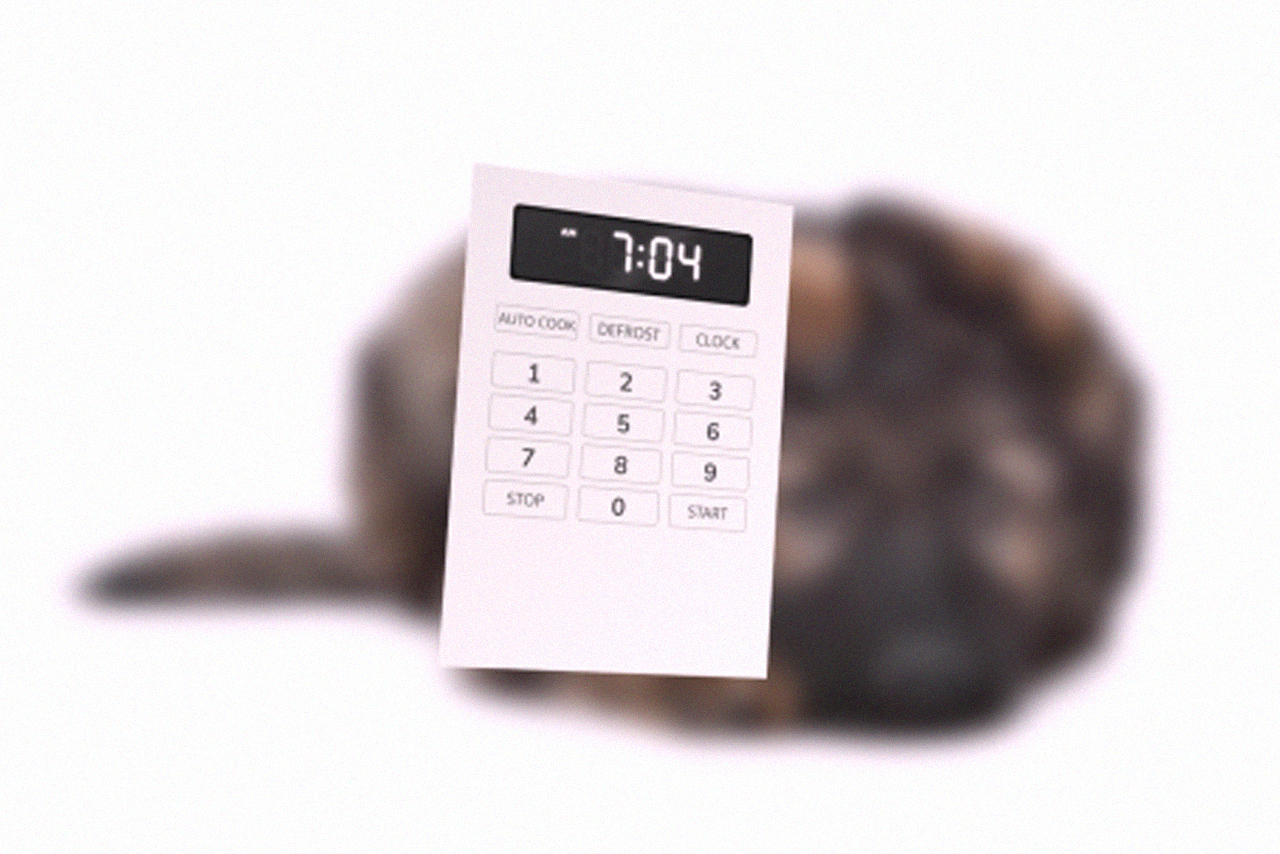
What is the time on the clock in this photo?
7:04
